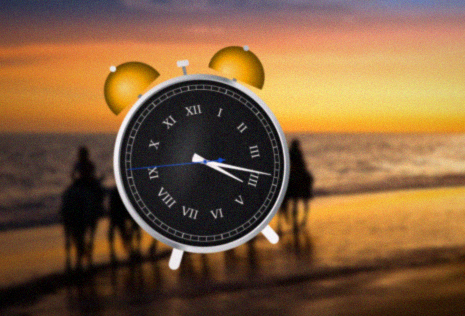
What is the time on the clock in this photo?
4:18:46
